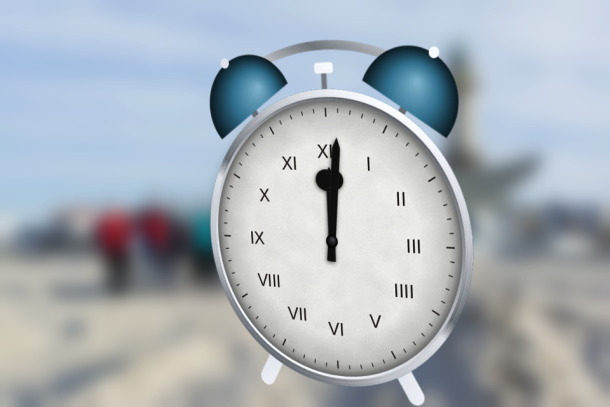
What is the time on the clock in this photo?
12:01
